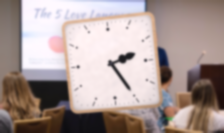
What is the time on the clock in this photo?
2:25
